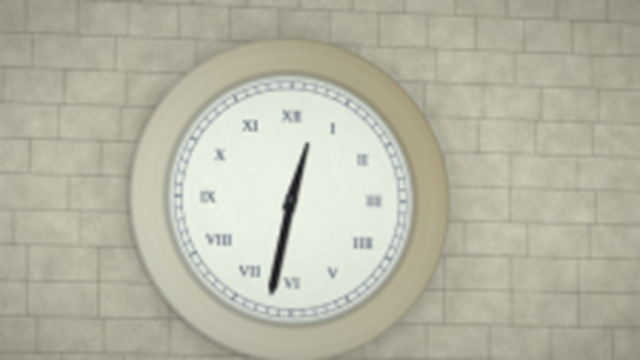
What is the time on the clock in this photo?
12:32
